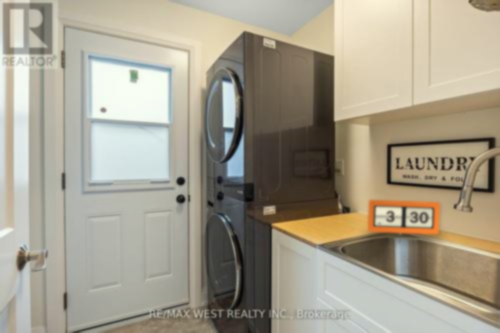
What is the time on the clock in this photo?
3:30
